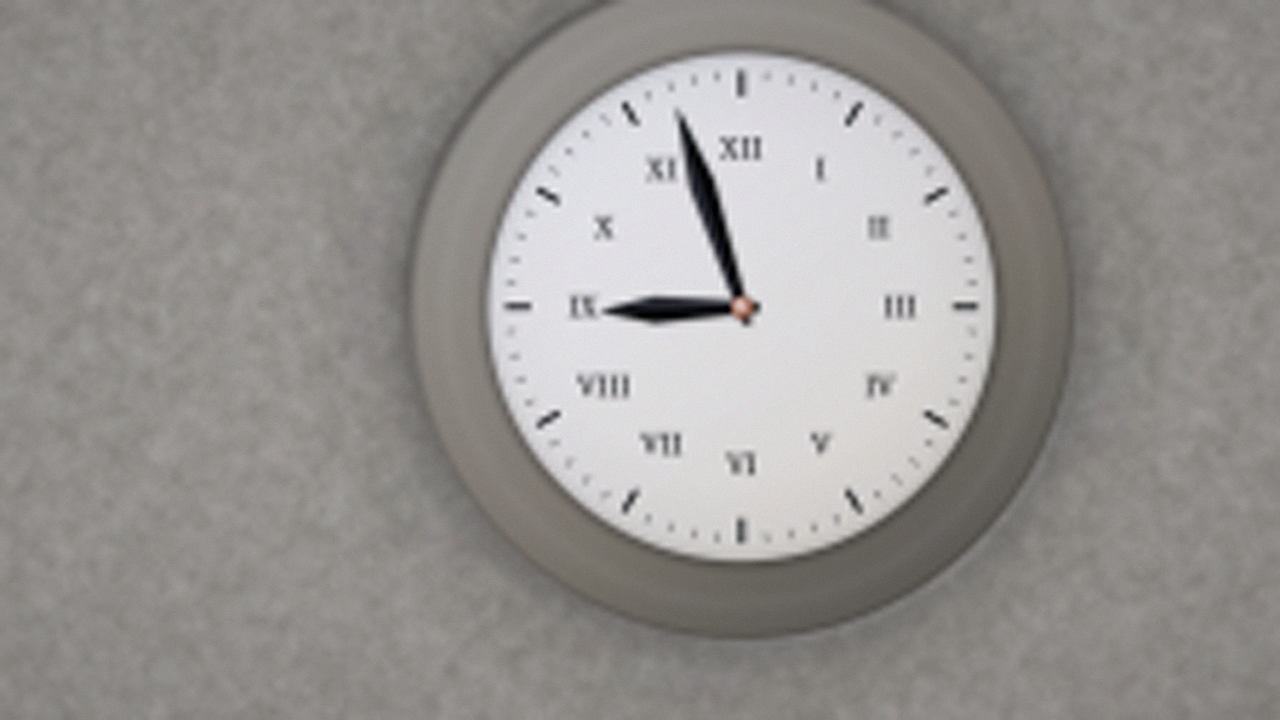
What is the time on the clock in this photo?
8:57
